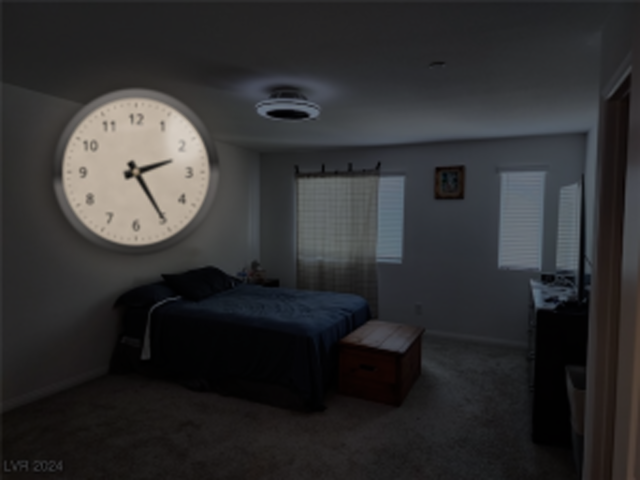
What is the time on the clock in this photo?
2:25
